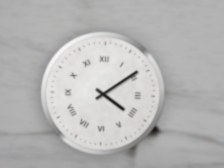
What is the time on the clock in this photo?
4:09
